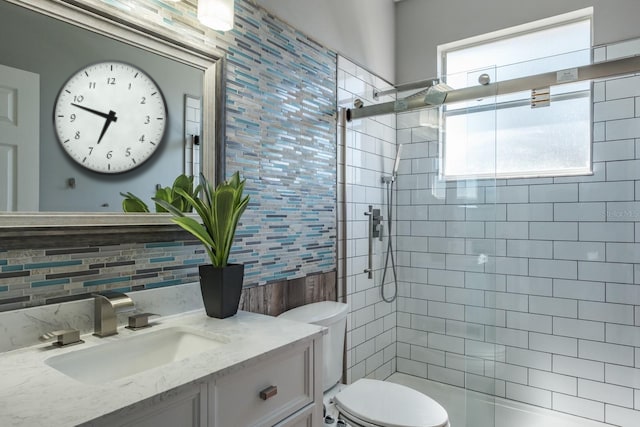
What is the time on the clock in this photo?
6:48
